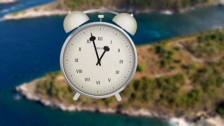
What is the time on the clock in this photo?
12:57
